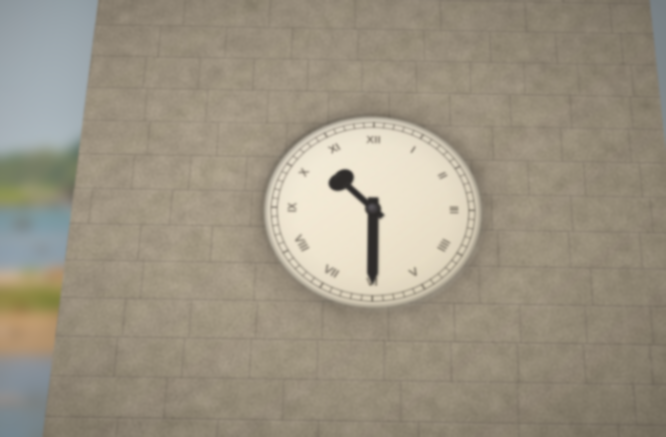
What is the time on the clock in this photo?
10:30
